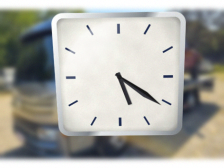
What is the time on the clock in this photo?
5:21
